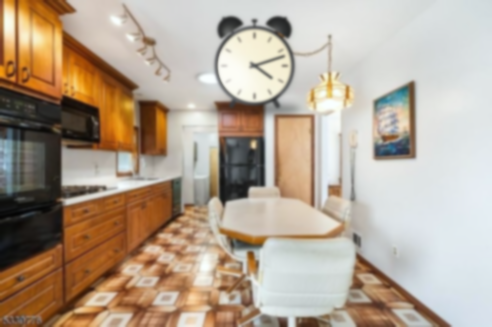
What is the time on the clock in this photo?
4:12
